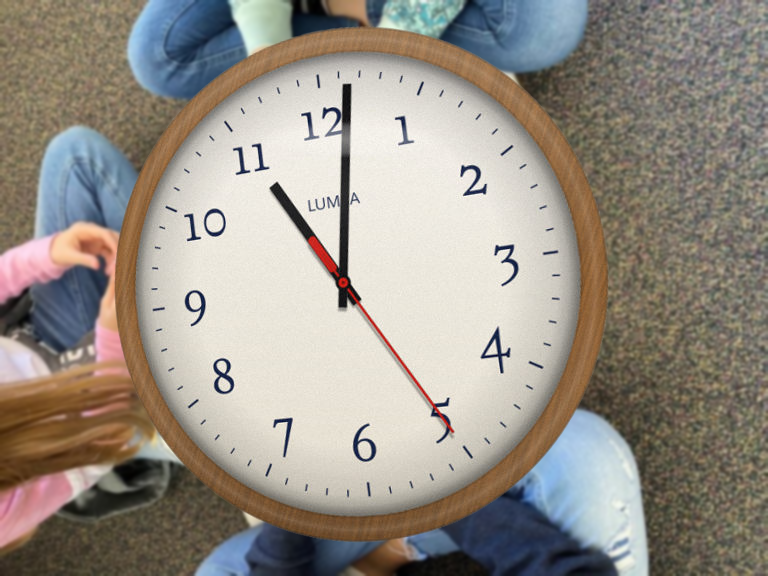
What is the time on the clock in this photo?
11:01:25
